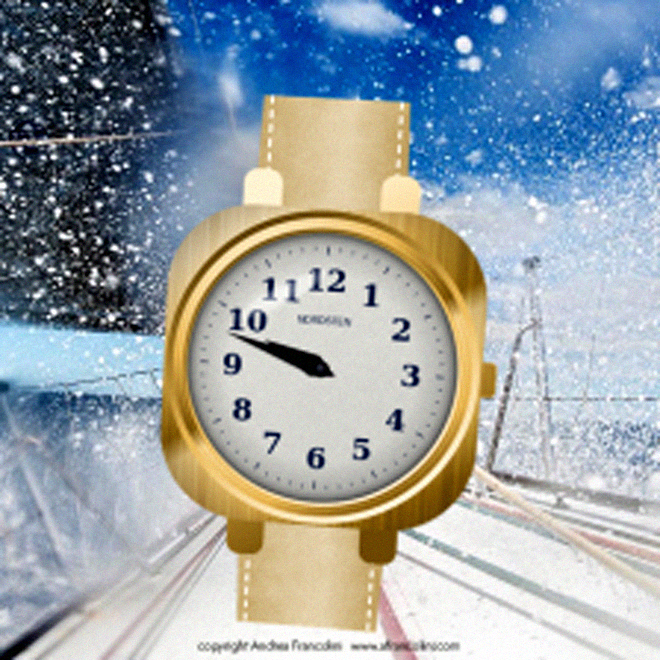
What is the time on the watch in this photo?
9:48
